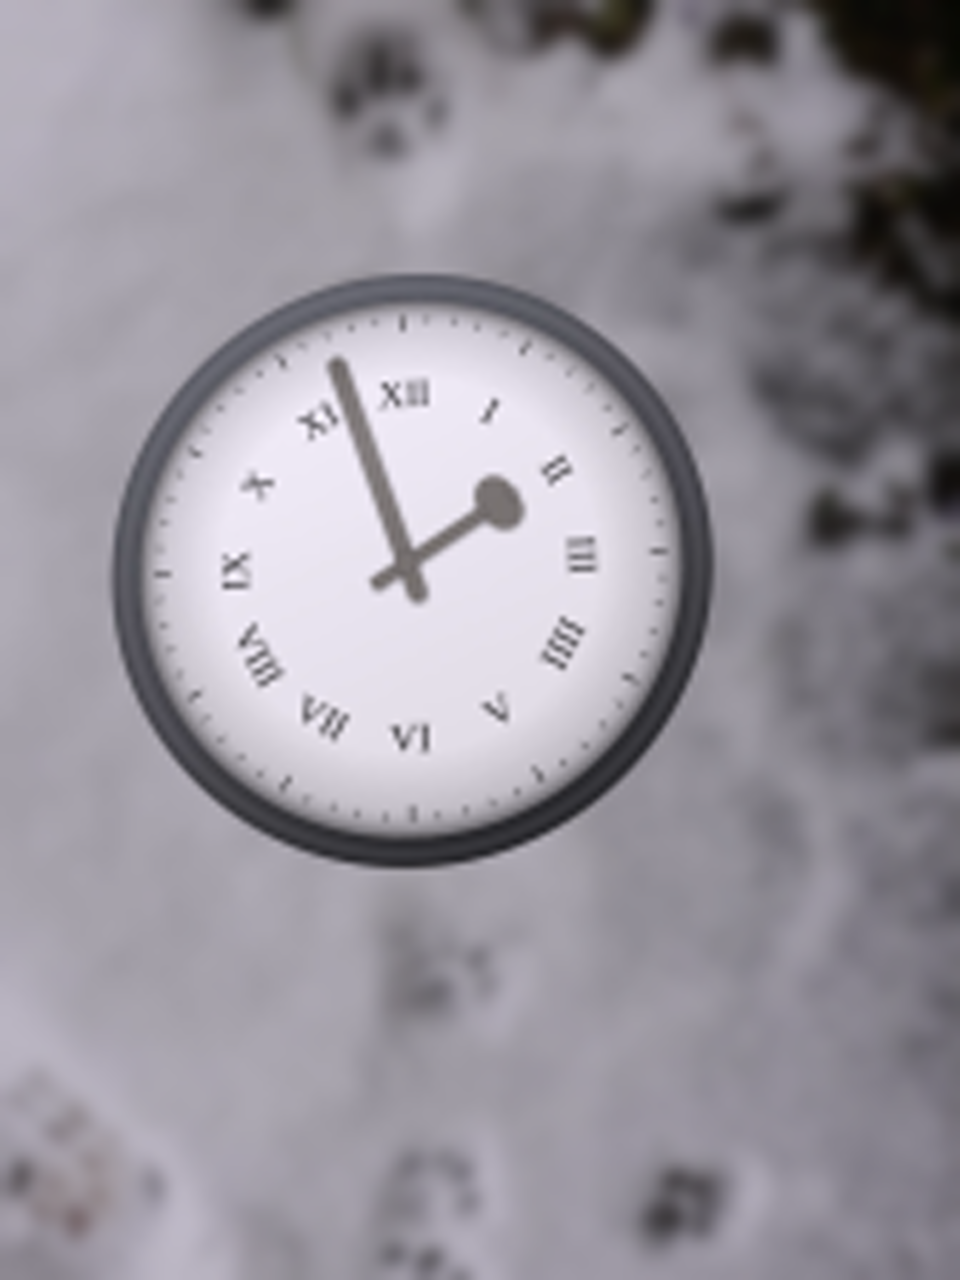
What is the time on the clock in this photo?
1:57
